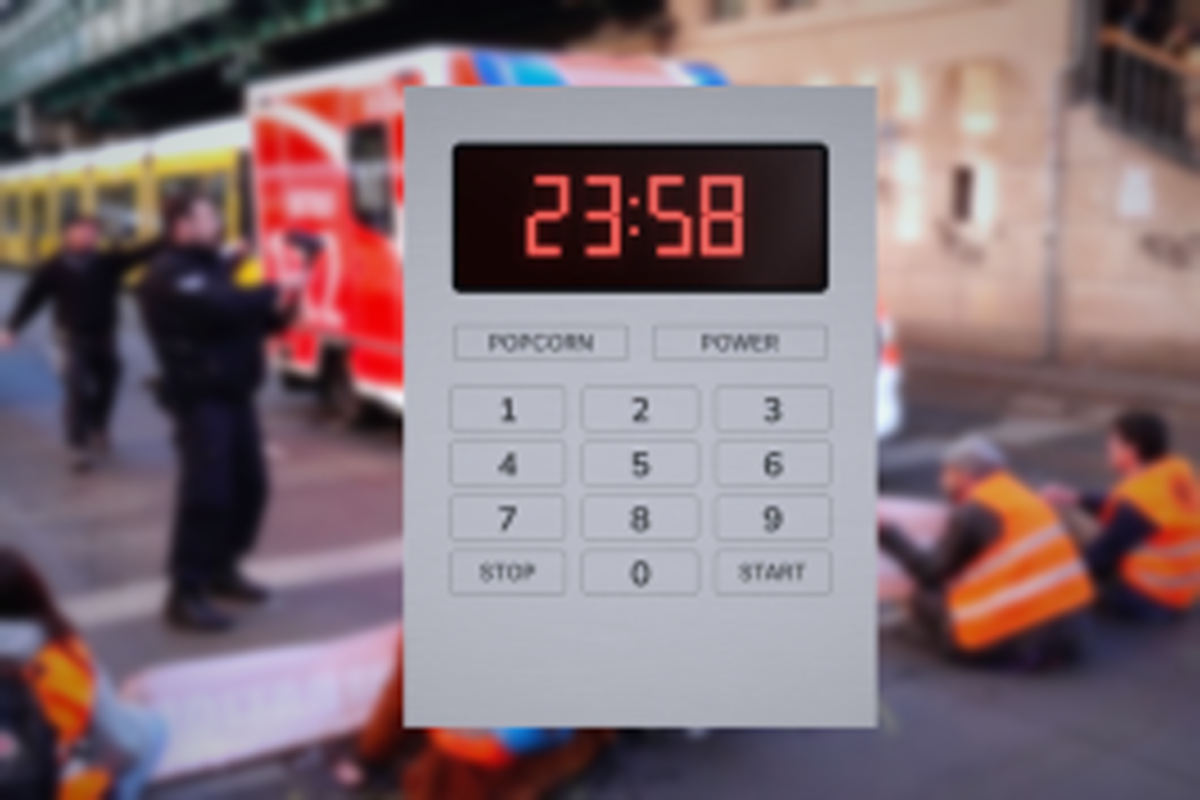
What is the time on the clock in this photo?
23:58
